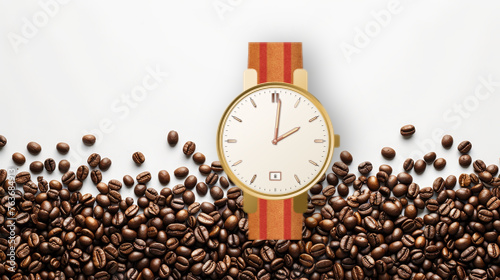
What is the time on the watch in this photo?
2:01
